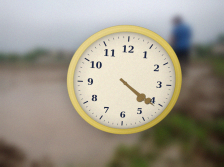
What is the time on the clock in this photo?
4:21
